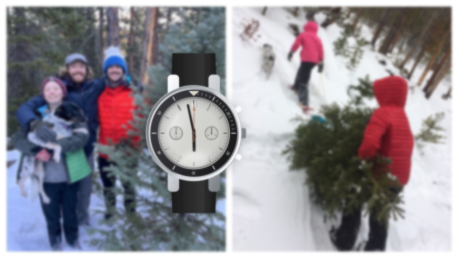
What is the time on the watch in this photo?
5:58
